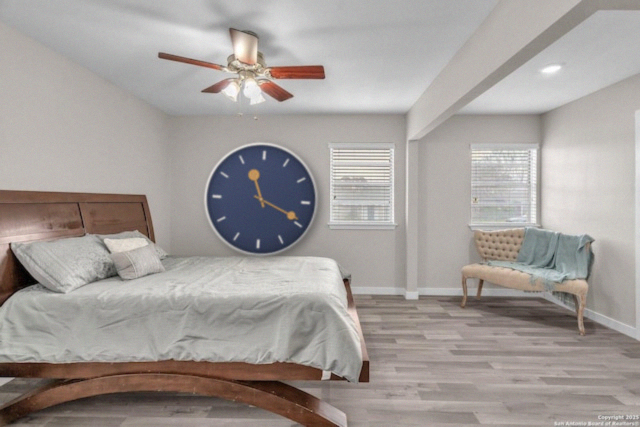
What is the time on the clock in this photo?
11:19
